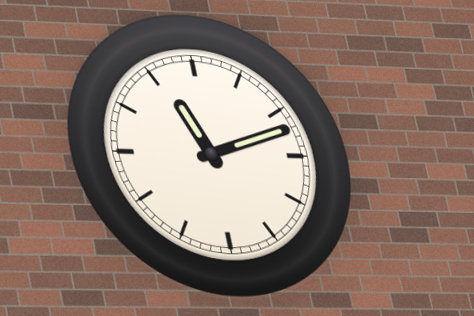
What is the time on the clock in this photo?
11:12
